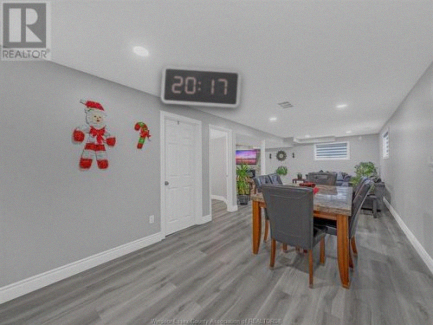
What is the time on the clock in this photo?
20:17
